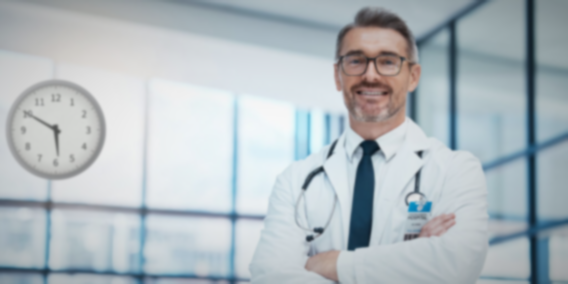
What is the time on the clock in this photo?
5:50
